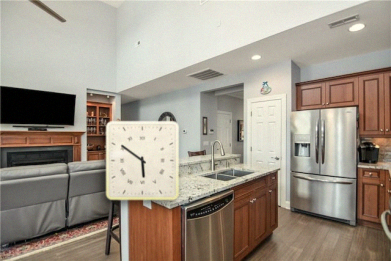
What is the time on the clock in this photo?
5:51
